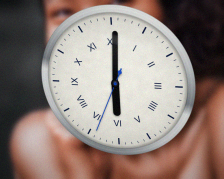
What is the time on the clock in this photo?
6:00:34
